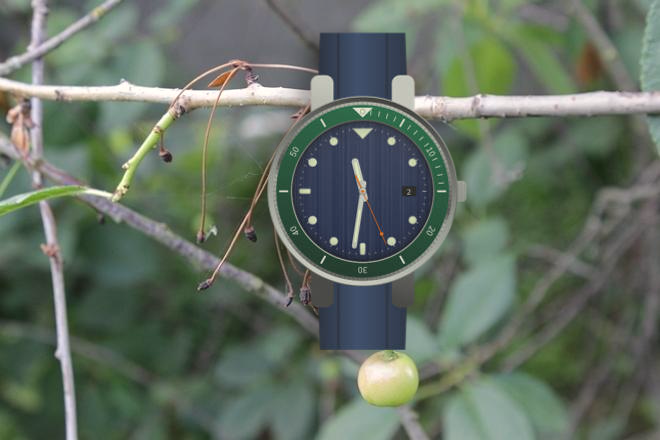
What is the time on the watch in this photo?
11:31:26
